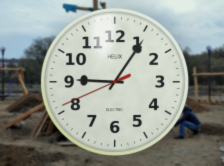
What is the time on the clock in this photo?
9:05:41
